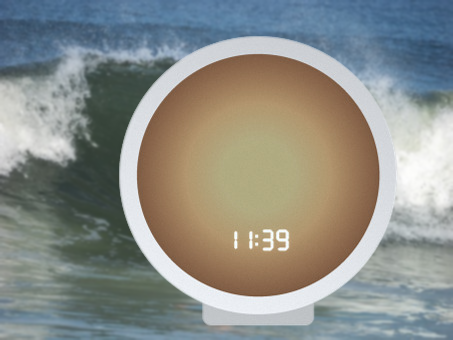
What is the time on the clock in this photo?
11:39
